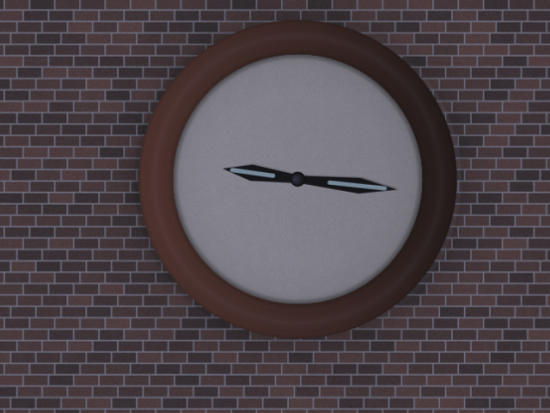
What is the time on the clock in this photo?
9:16
